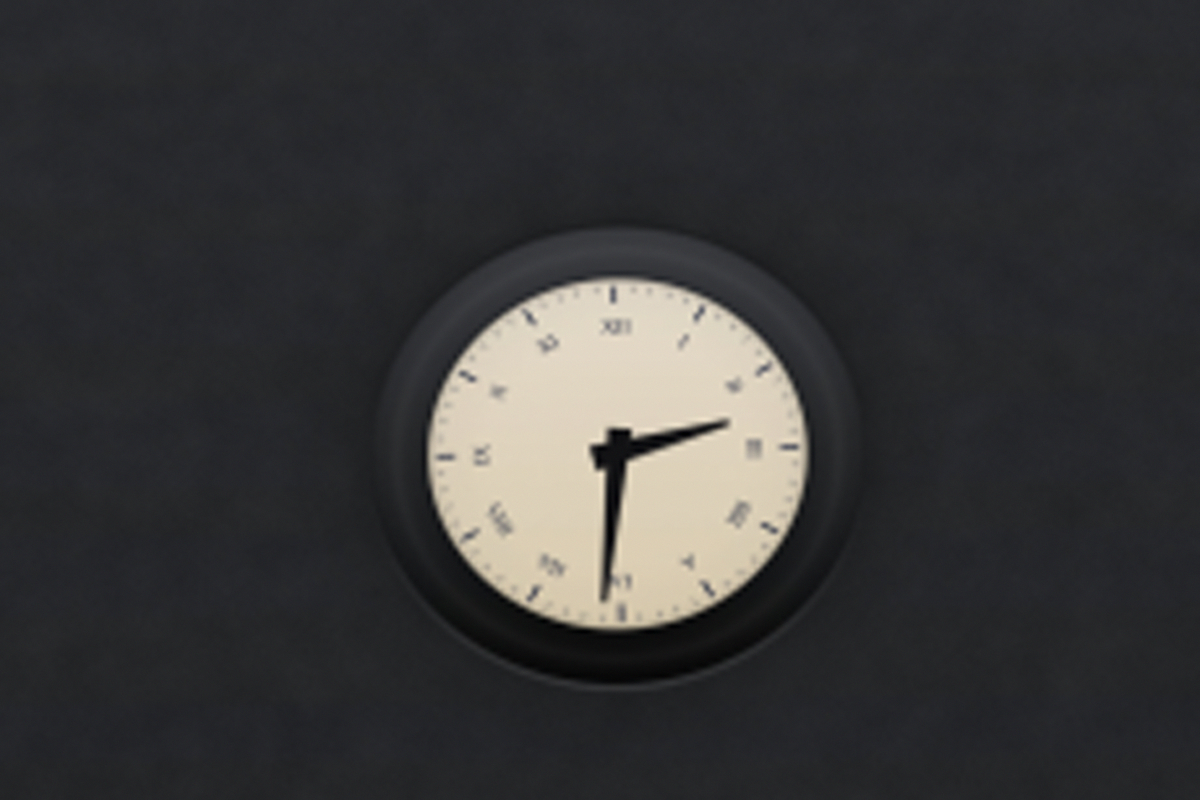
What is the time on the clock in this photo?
2:31
